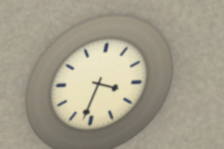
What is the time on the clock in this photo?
3:32
